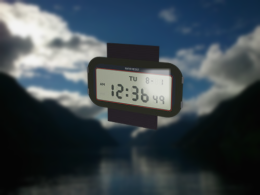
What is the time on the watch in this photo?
12:36:49
